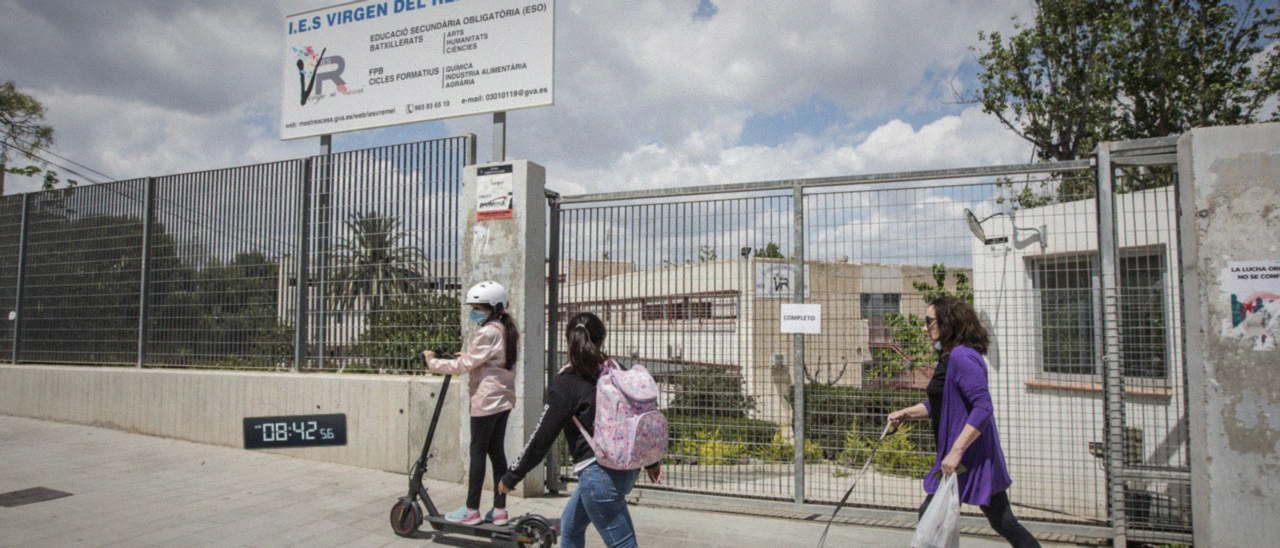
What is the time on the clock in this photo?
8:42
